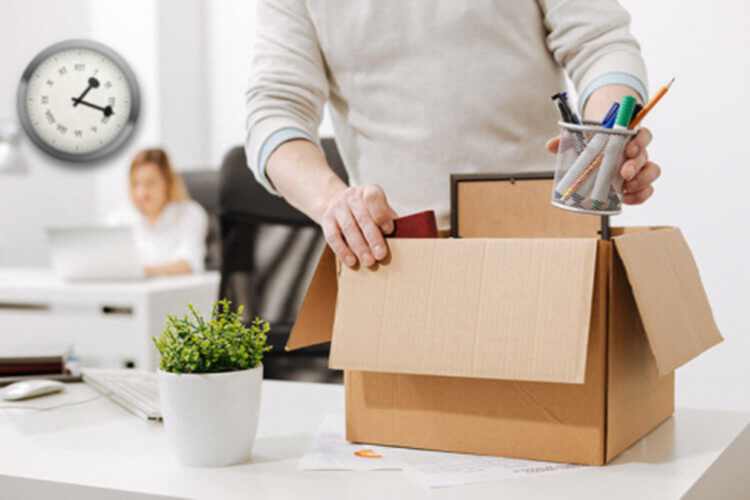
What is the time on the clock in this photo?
1:18
